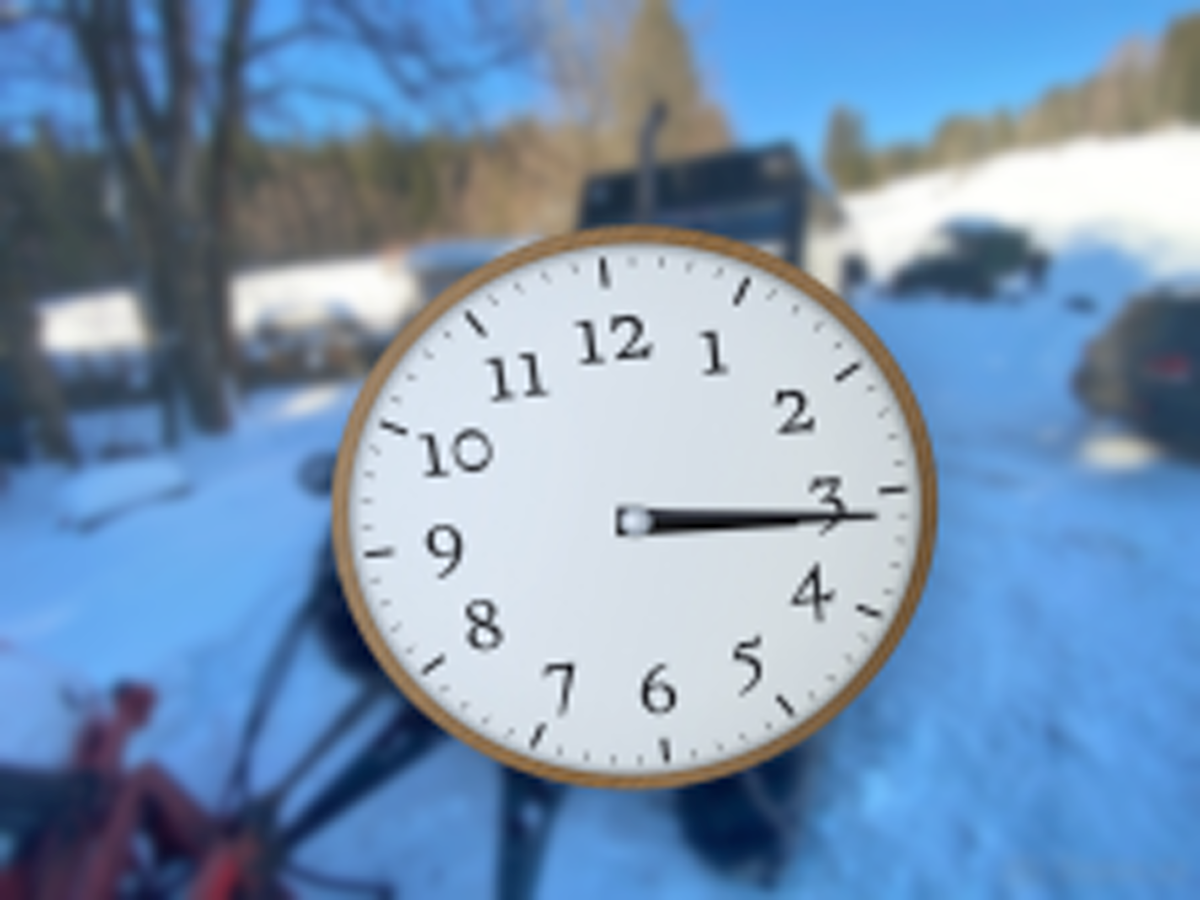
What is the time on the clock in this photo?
3:16
